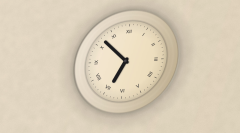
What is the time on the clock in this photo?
6:52
